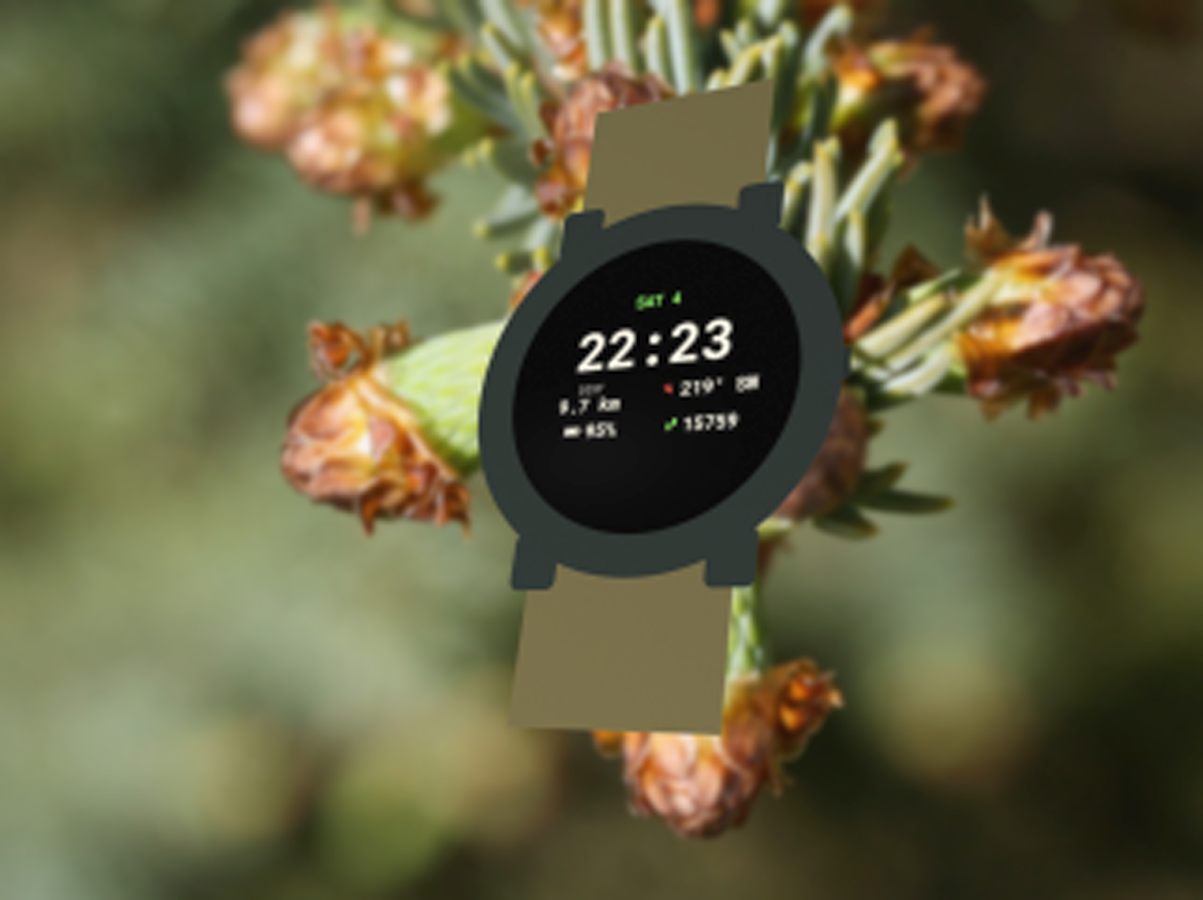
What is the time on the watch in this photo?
22:23
